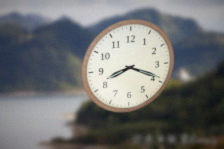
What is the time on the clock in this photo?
8:19
